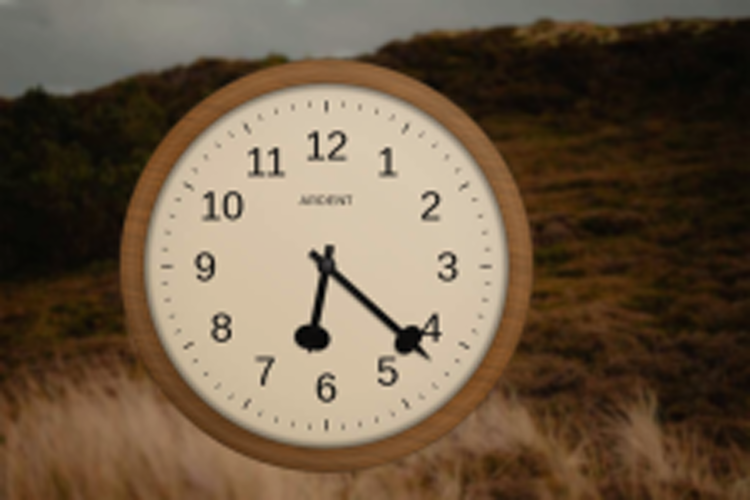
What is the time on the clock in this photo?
6:22
